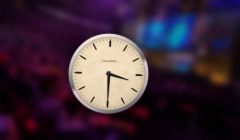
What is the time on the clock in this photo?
3:30
